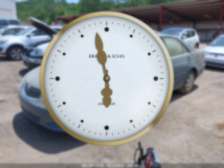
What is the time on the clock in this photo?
5:58
